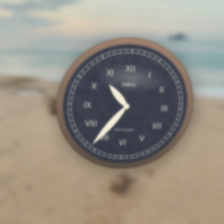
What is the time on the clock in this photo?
10:36
